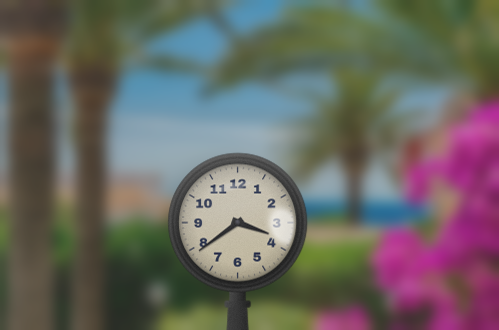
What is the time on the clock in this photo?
3:39
